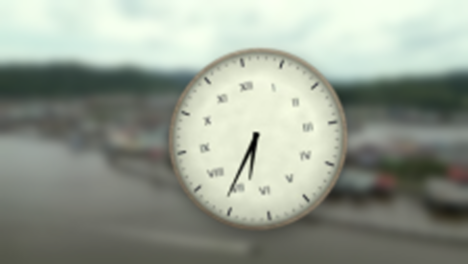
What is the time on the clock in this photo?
6:36
